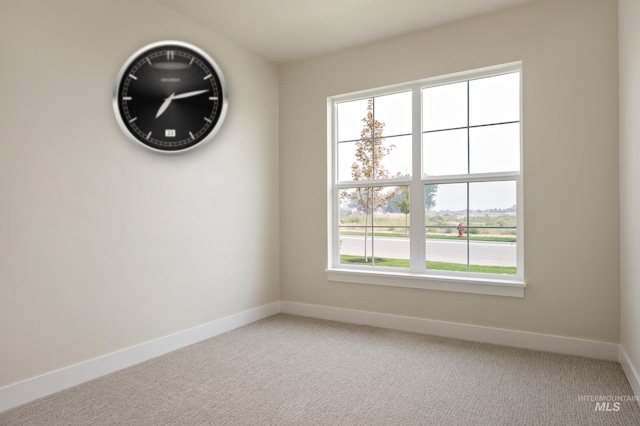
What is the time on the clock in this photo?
7:13
